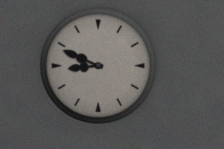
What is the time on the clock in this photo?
8:49
